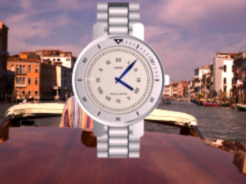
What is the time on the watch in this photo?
4:07
